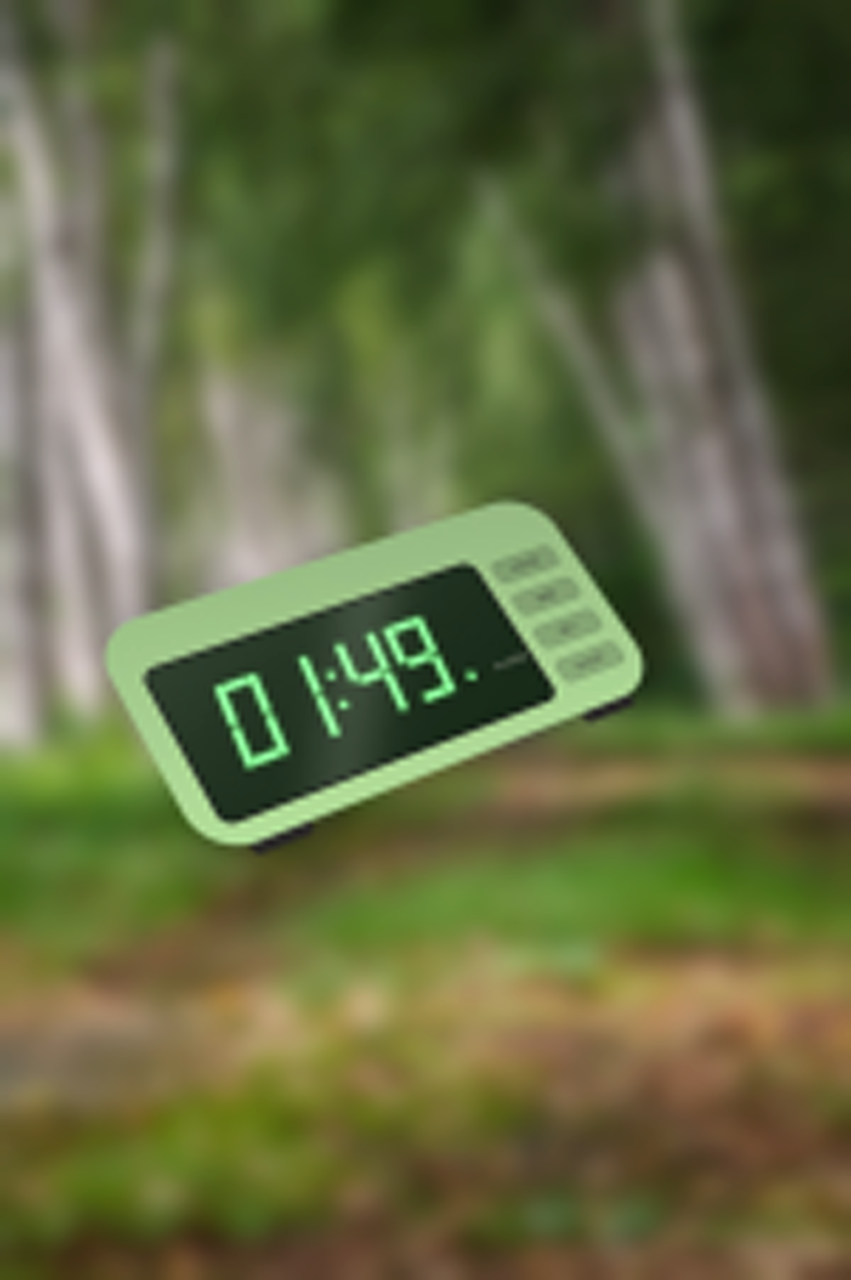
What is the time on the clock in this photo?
1:49
